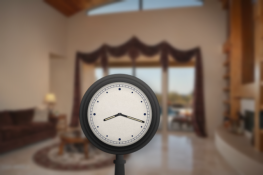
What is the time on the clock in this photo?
8:18
